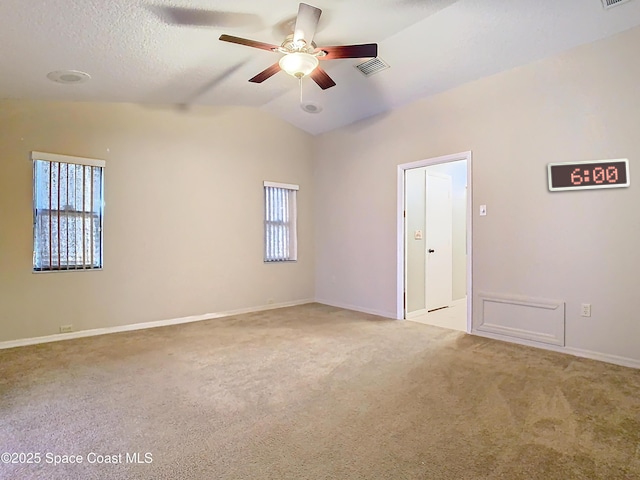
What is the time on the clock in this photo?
6:00
